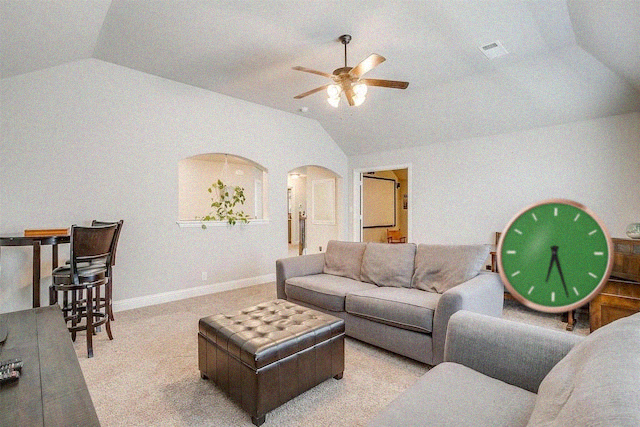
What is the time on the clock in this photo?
6:27
